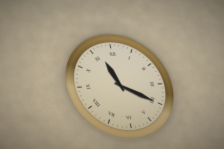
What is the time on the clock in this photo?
11:20
